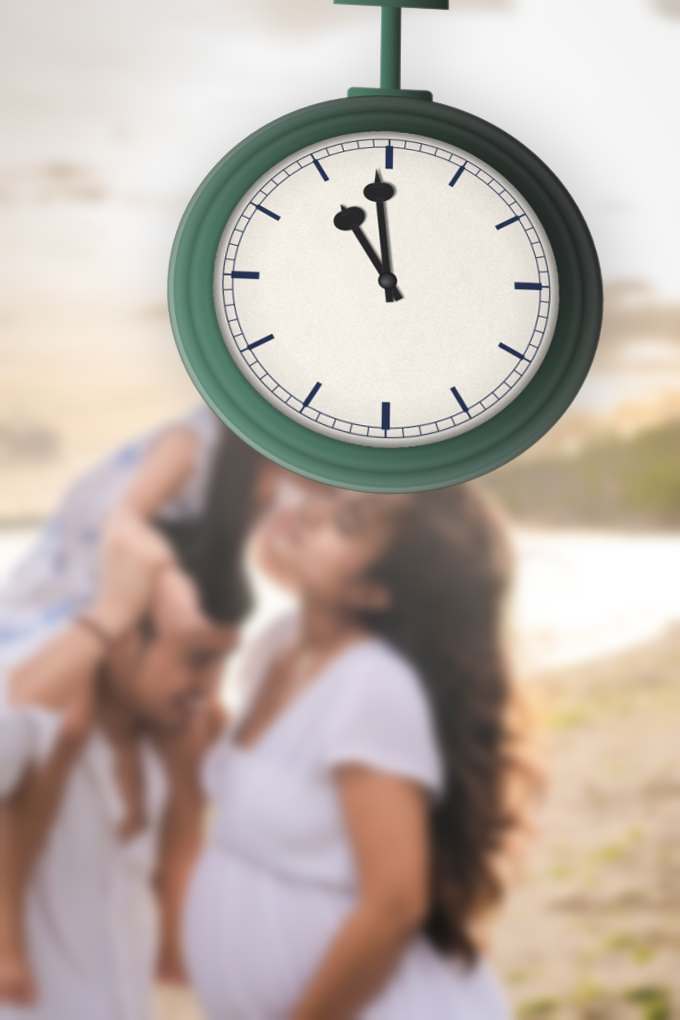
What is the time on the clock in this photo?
10:59
